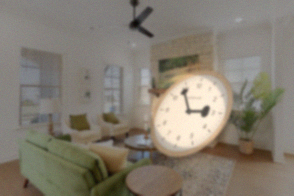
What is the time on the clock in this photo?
2:54
